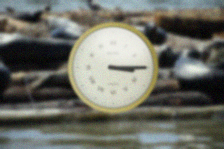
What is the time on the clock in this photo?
3:15
